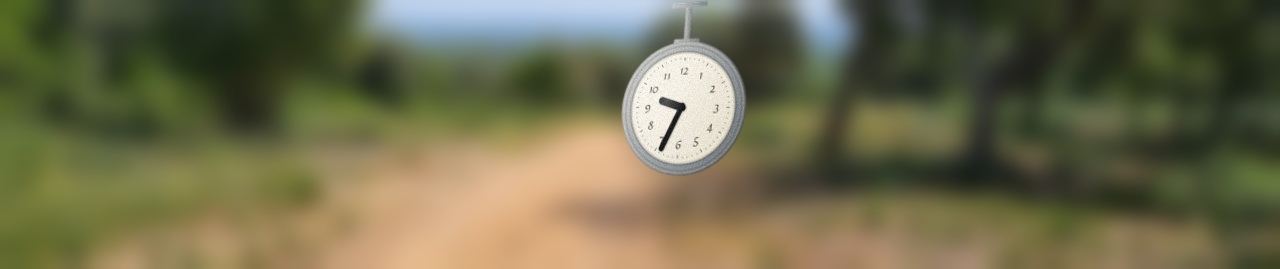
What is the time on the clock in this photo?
9:34
